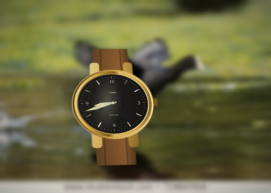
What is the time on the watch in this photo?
8:42
